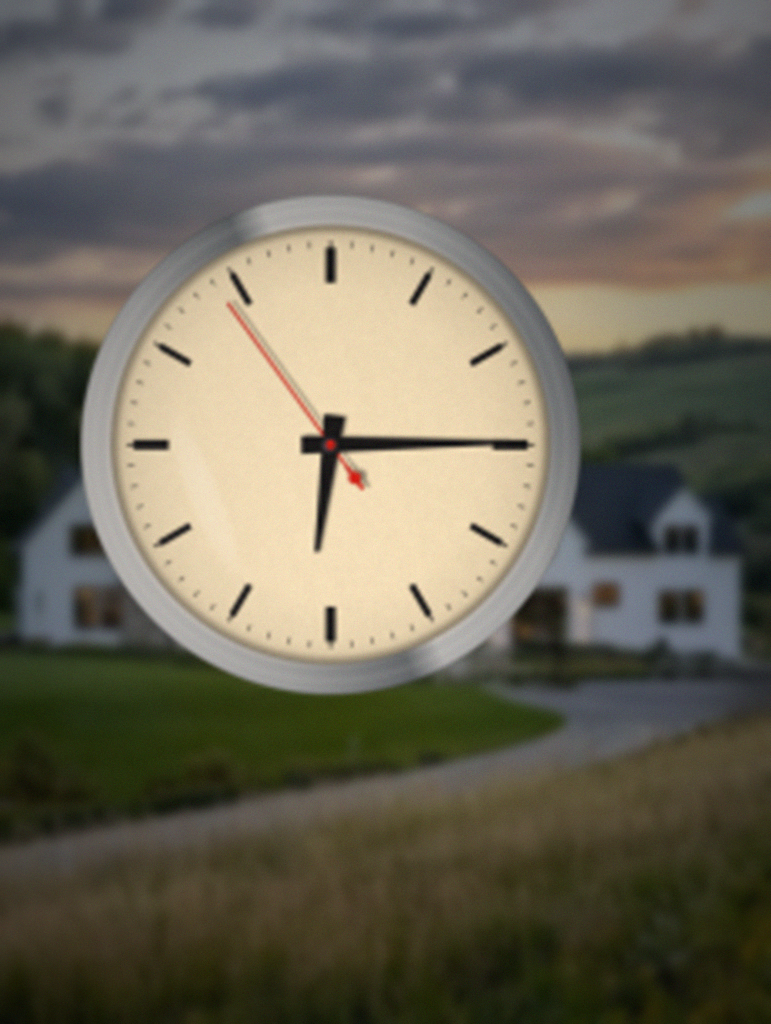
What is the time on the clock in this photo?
6:14:54
